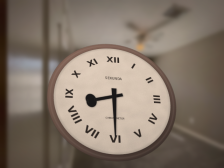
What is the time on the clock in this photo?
8:30
